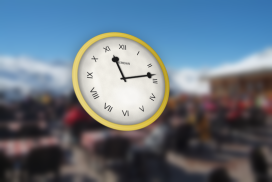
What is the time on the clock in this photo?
11:13
